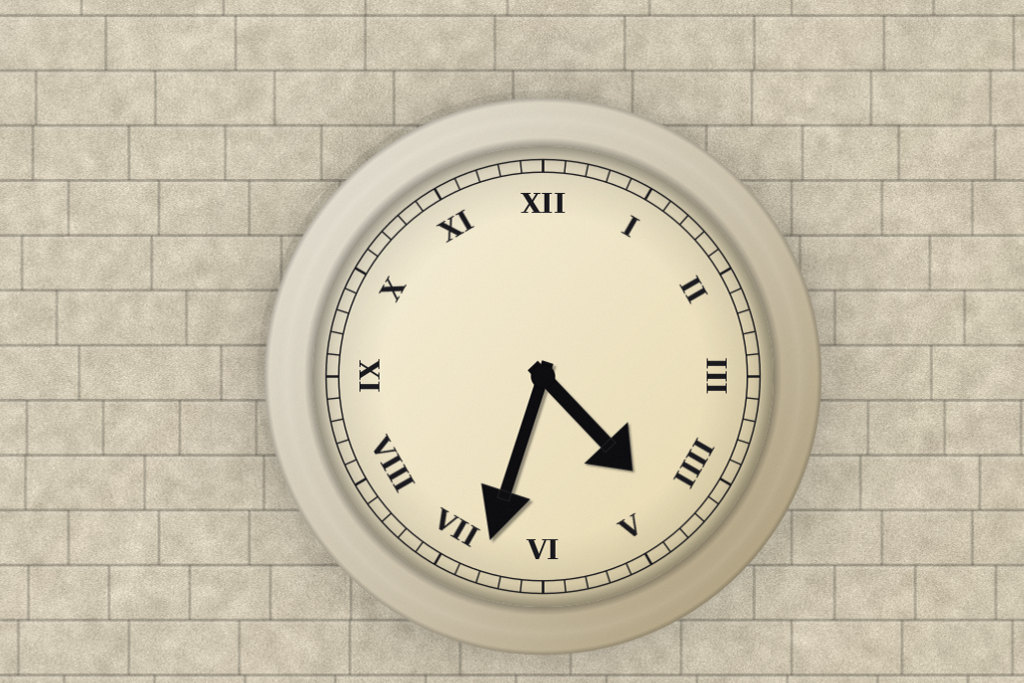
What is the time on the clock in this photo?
4:33
